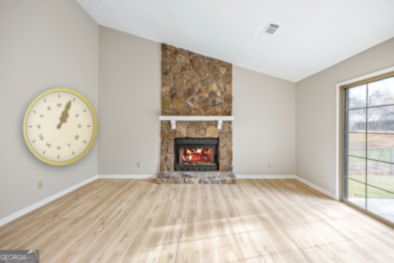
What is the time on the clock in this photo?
1:04
